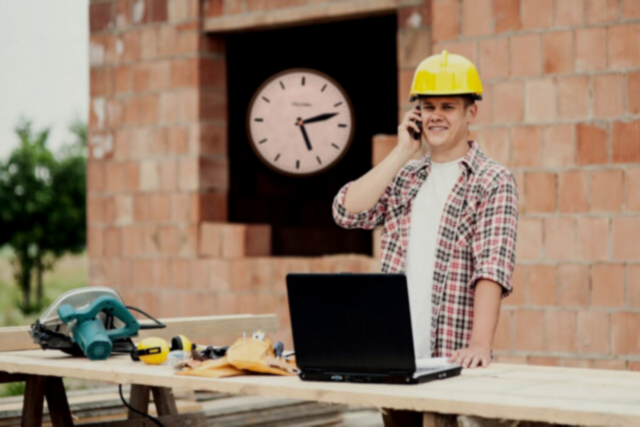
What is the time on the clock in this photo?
5:12
